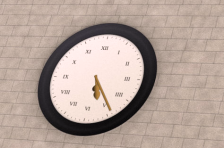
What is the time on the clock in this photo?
5:24
